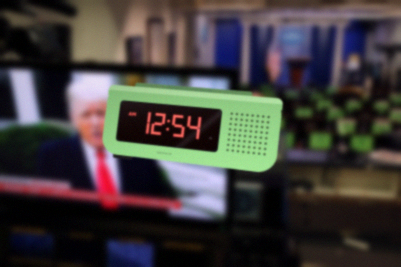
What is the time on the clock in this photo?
12:54
